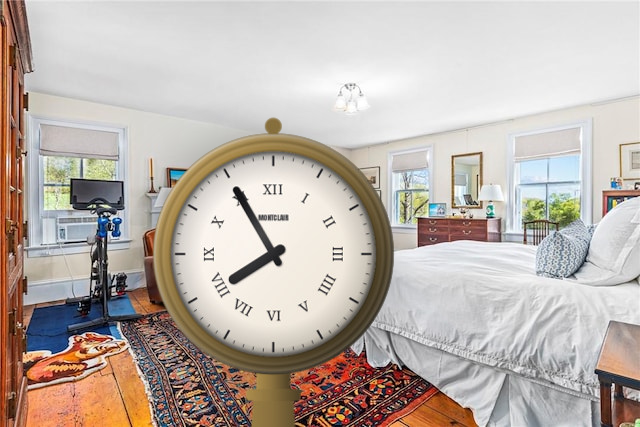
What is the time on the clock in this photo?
7:55
